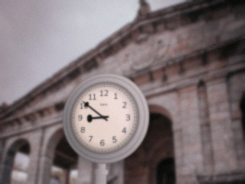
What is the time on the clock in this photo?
8:51
